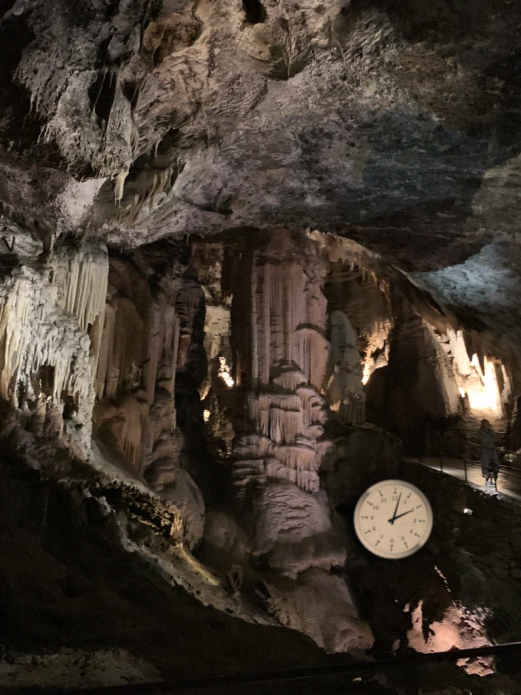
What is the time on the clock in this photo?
2:02
